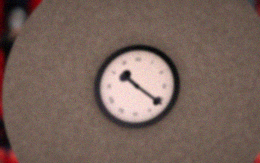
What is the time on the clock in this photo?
10:21
